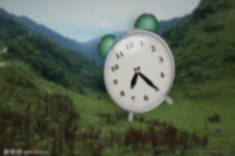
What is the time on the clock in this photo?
7:25
